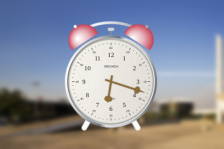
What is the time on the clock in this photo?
6:18
